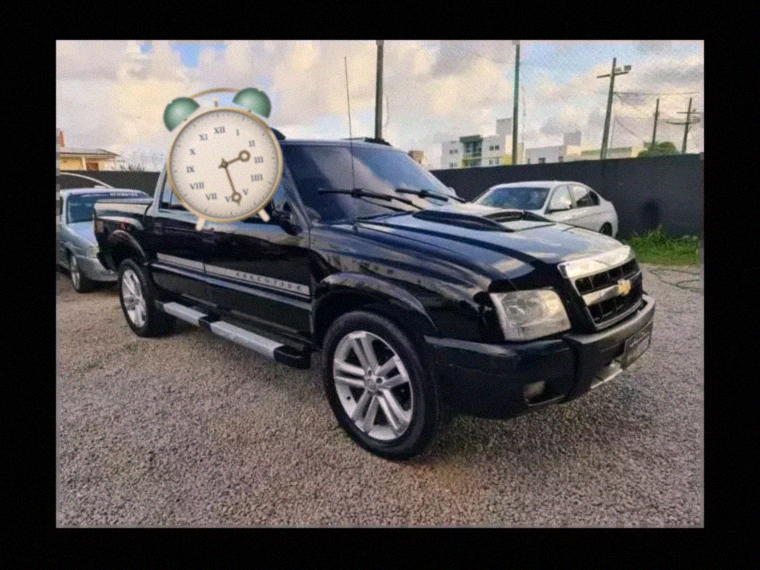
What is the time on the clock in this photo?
2:28
